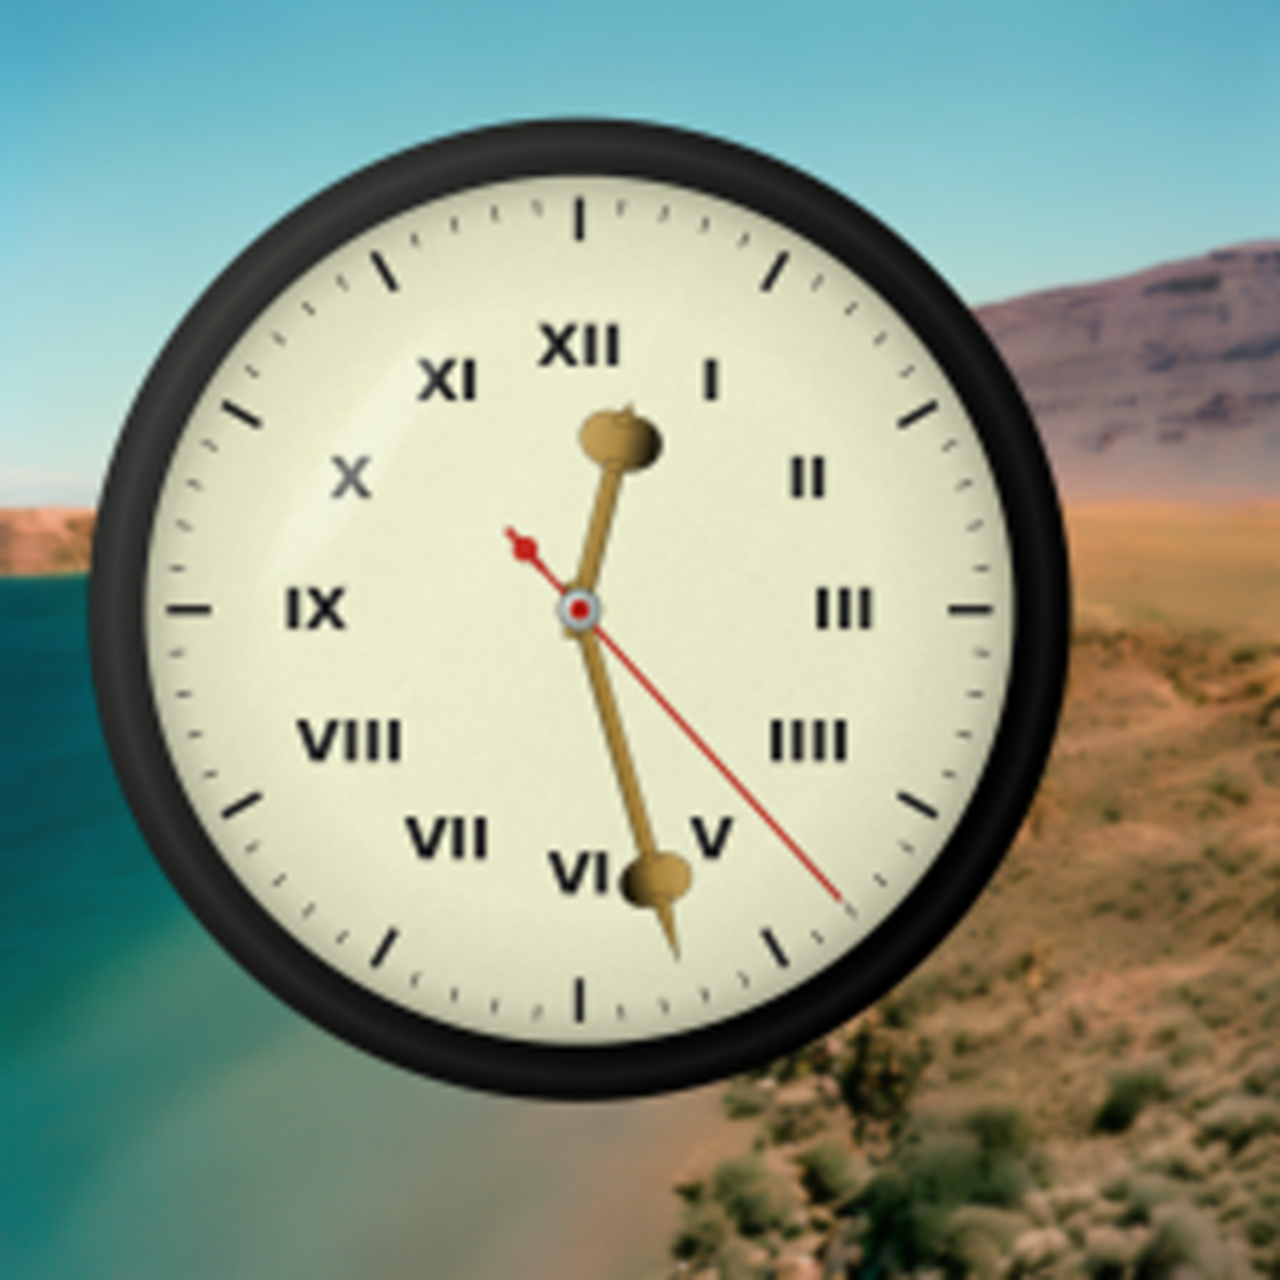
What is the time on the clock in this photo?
12:27:23
